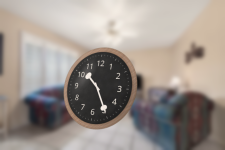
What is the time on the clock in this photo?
10:25
